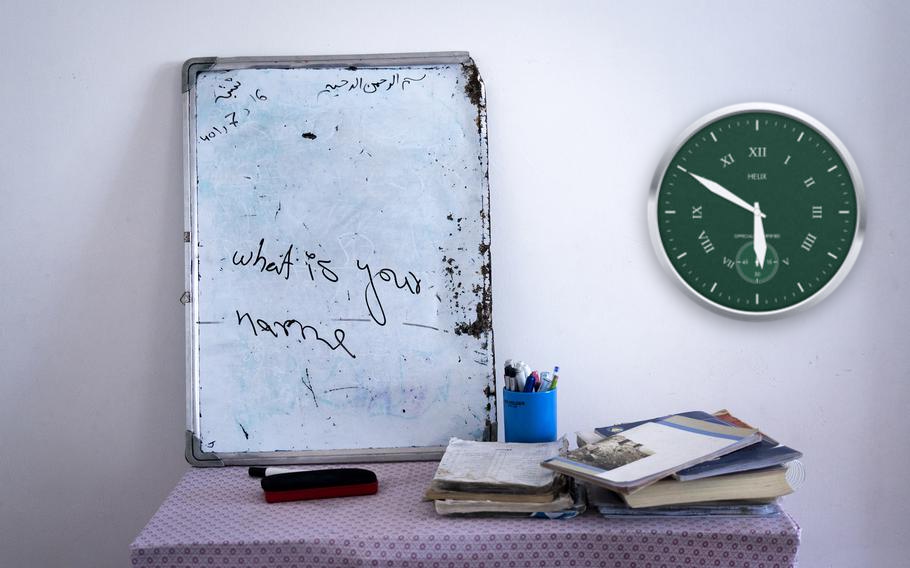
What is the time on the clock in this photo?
5:50
